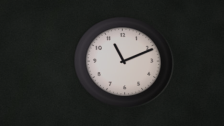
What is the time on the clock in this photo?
11:11
